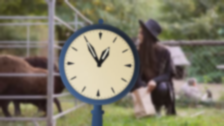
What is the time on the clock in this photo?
12:55
